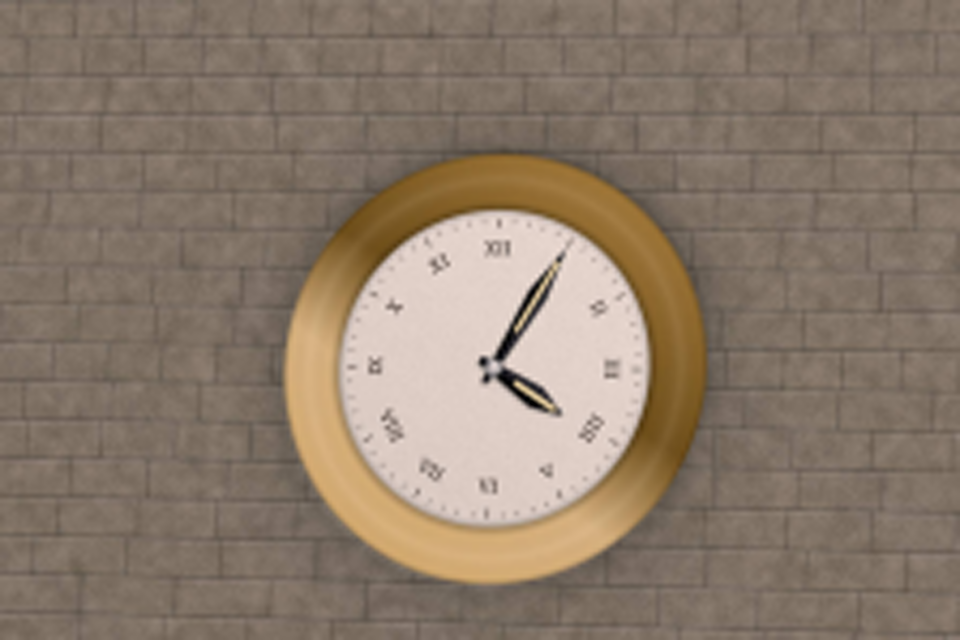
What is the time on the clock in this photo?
4:05
